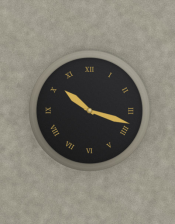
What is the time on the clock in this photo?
10:18
